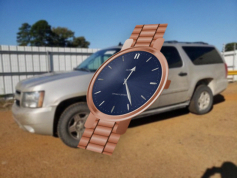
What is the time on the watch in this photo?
12:24
